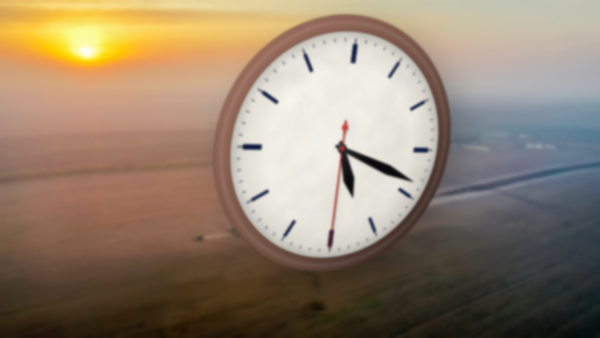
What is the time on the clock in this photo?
5:18:30
